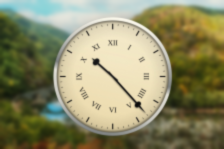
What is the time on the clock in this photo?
10:23
